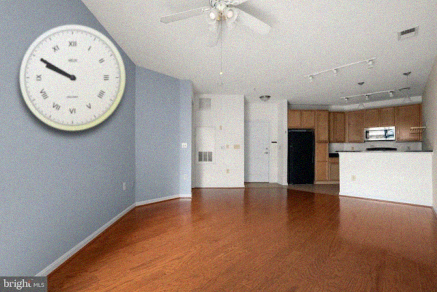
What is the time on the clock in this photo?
9:50
